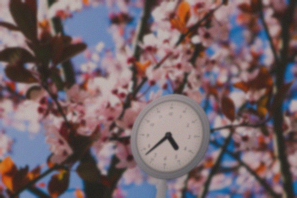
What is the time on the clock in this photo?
4:38
